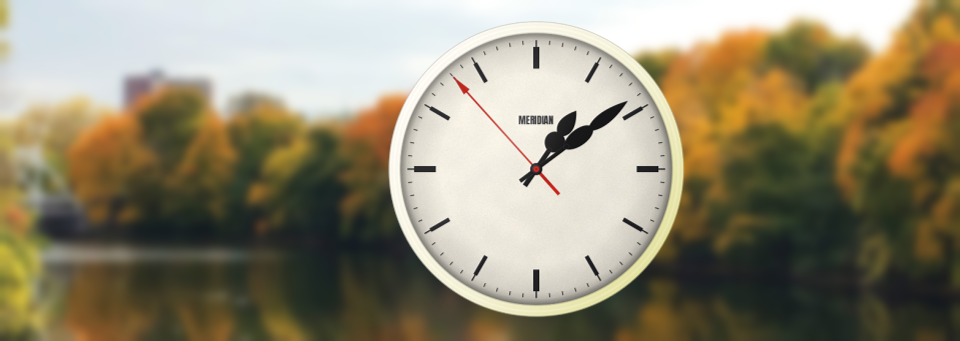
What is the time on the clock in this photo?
1:08:53
